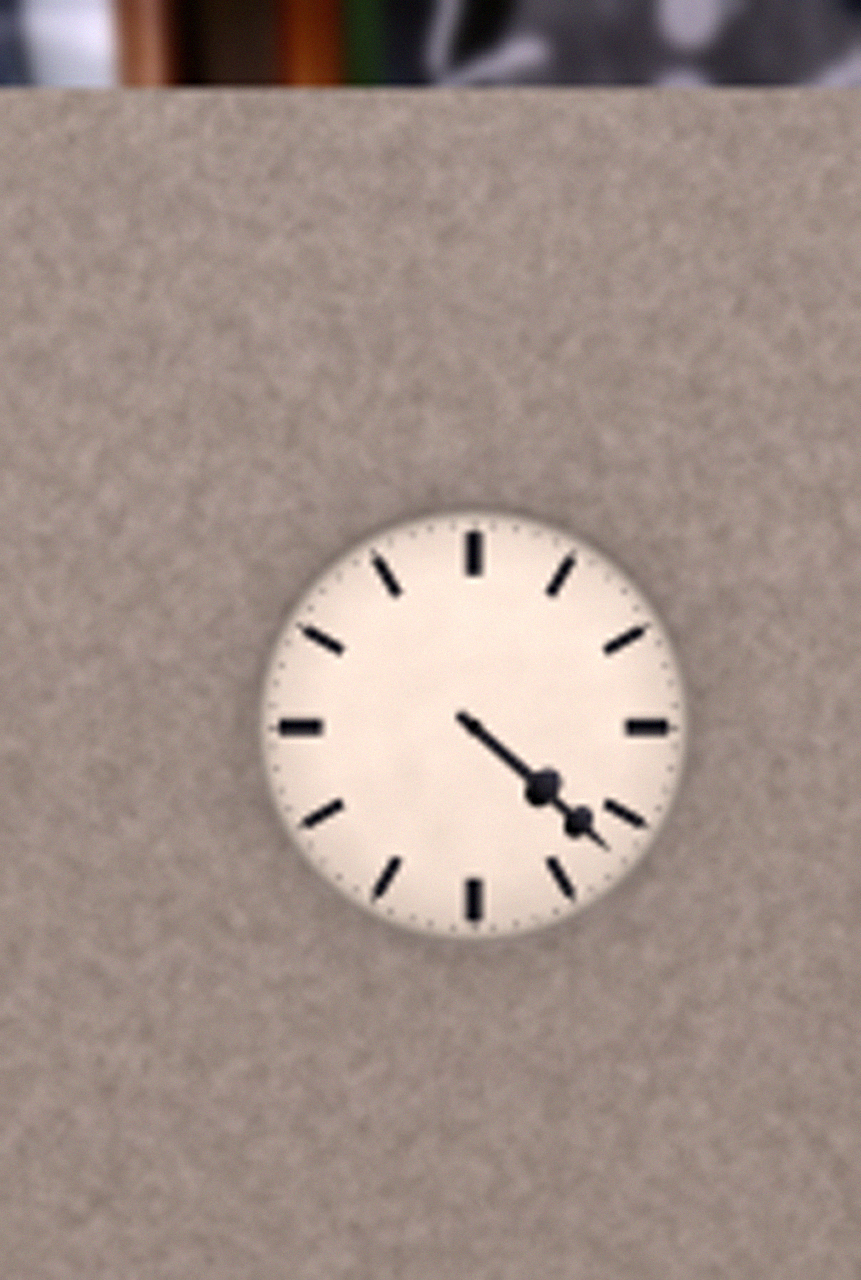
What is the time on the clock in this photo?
4:22
